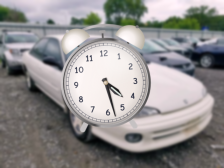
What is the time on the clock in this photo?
4:28
